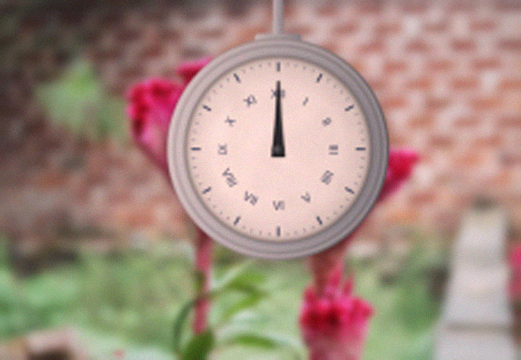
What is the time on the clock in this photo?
12:00
